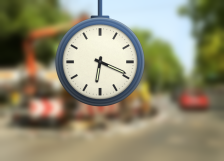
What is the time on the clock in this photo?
6:19
